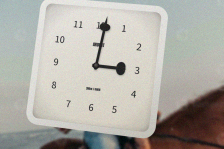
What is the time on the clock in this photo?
3:01
